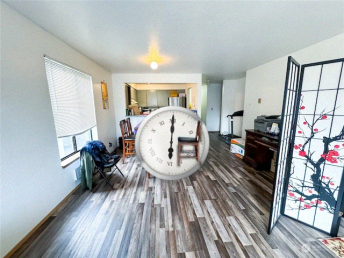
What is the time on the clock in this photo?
6:00
